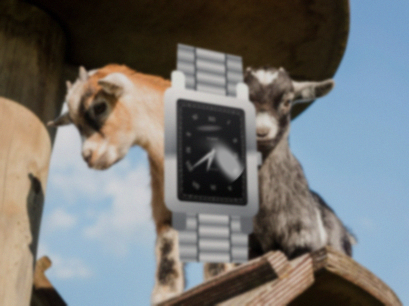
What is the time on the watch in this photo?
6:39
